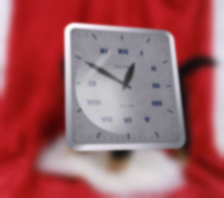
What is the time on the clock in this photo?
12:50
